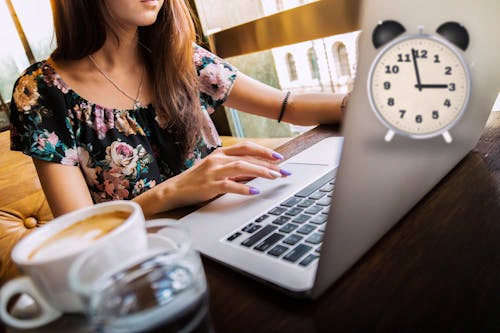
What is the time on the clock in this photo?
2:58
